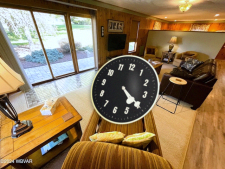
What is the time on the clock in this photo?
4:20
